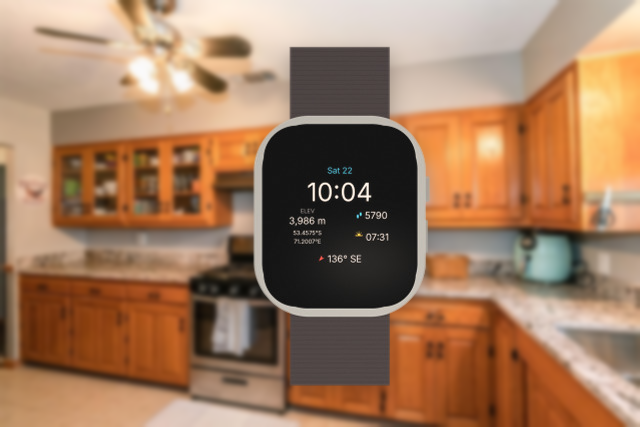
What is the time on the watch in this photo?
10:04
